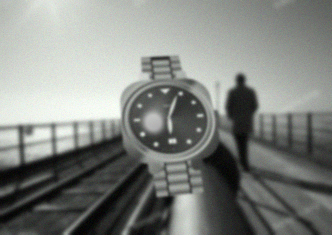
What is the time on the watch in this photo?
6:04
